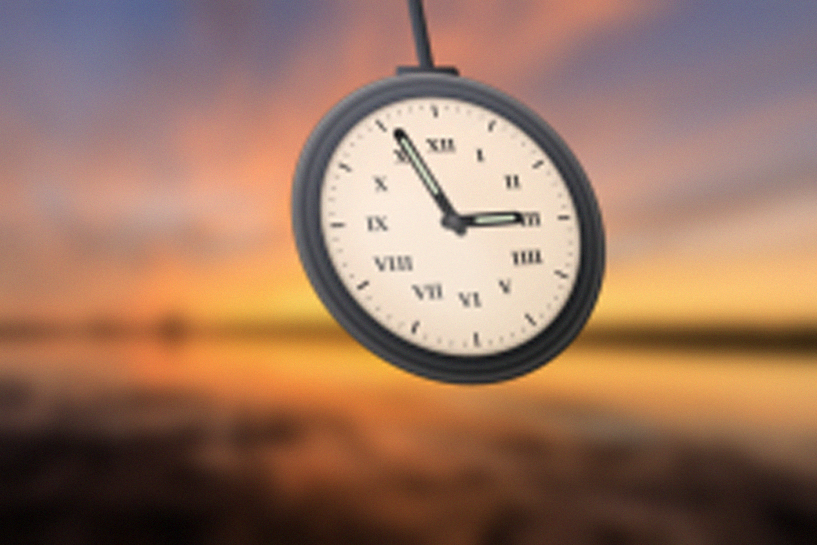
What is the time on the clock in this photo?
2:56
